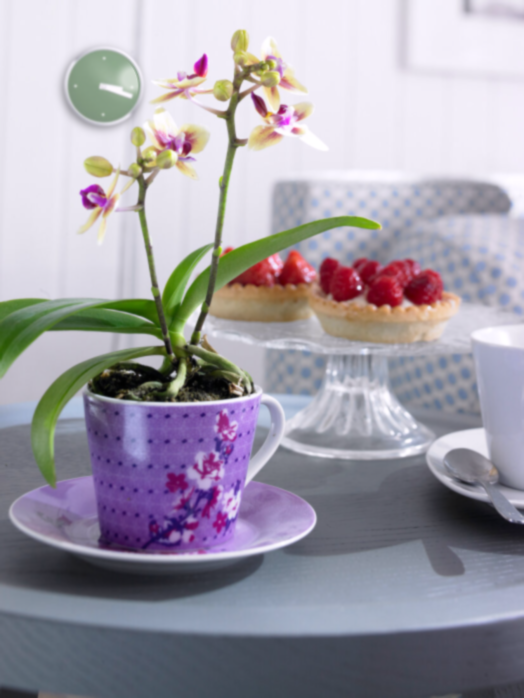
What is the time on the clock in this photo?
3:18
